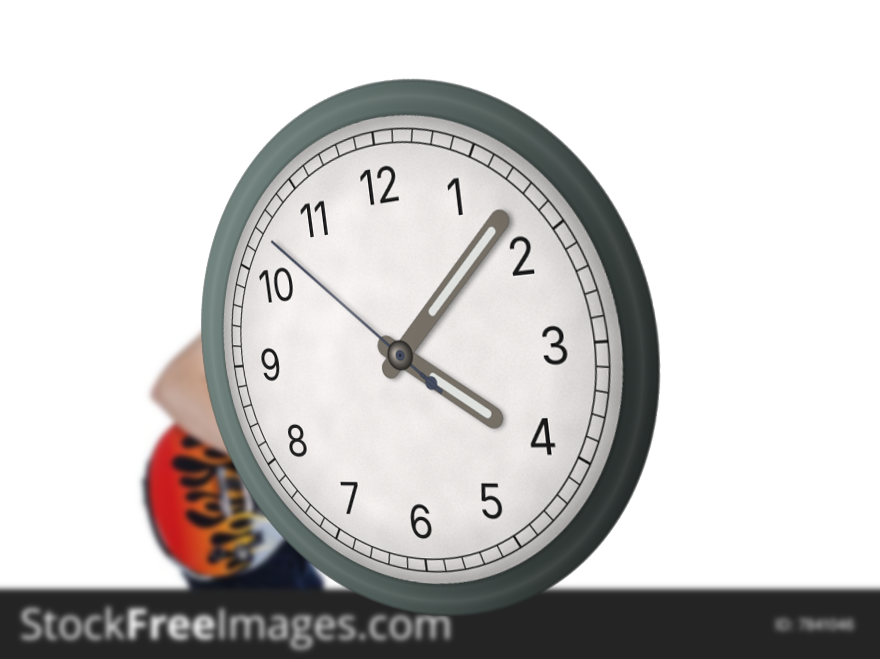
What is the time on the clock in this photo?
4:07:52
